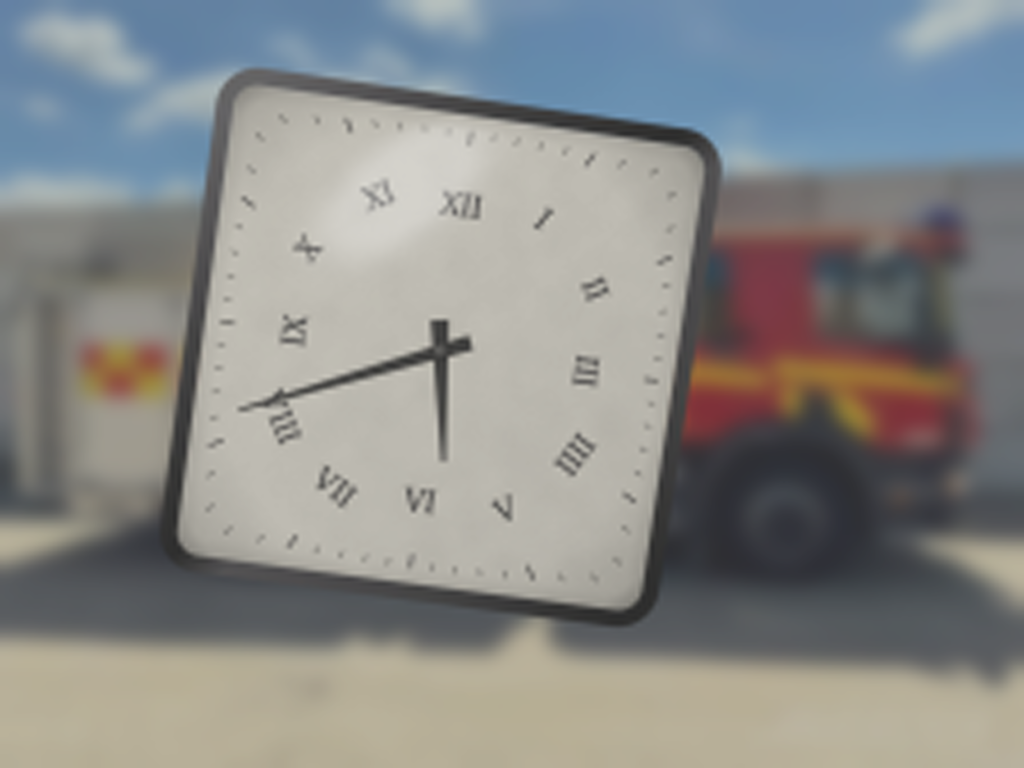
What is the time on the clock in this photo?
5:41
